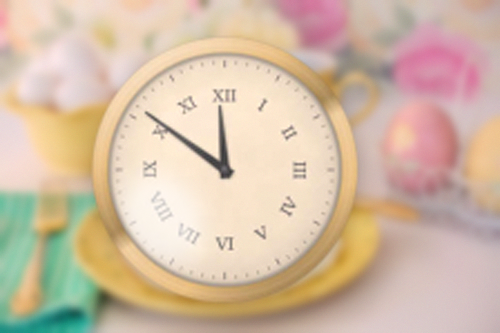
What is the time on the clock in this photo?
11:51
